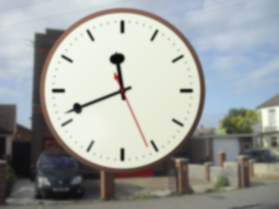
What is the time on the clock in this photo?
11:41:26
